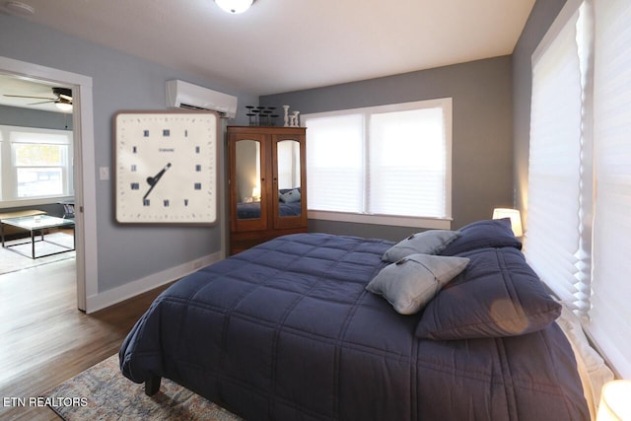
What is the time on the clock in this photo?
7:36
